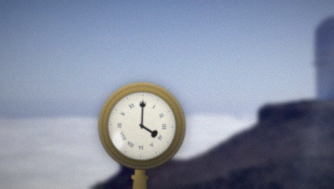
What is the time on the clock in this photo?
4:00
